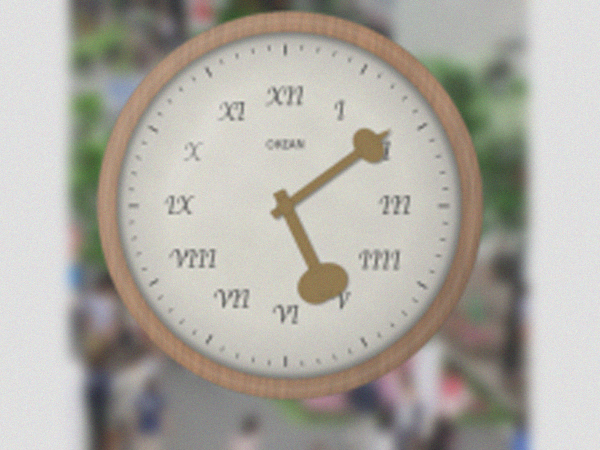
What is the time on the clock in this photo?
5:09
